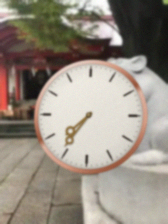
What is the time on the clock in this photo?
7:36
